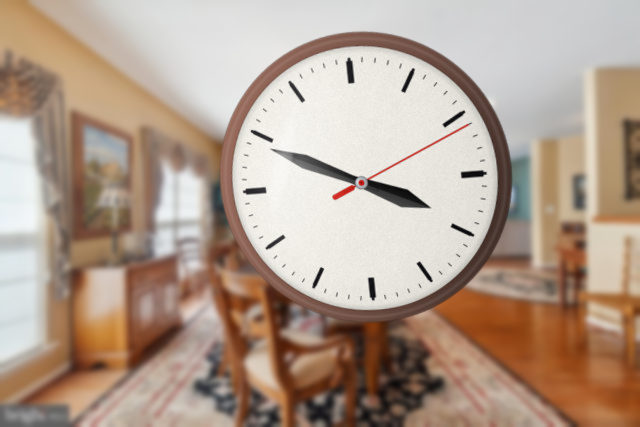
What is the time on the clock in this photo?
3:49:11
